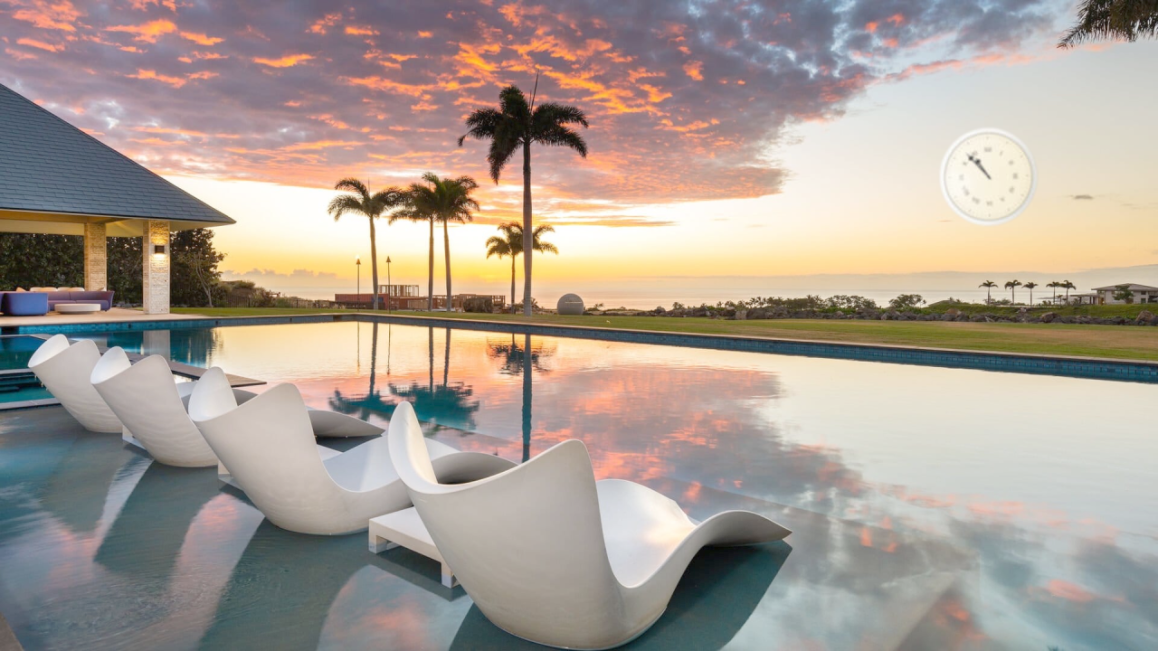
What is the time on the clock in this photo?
10:53
